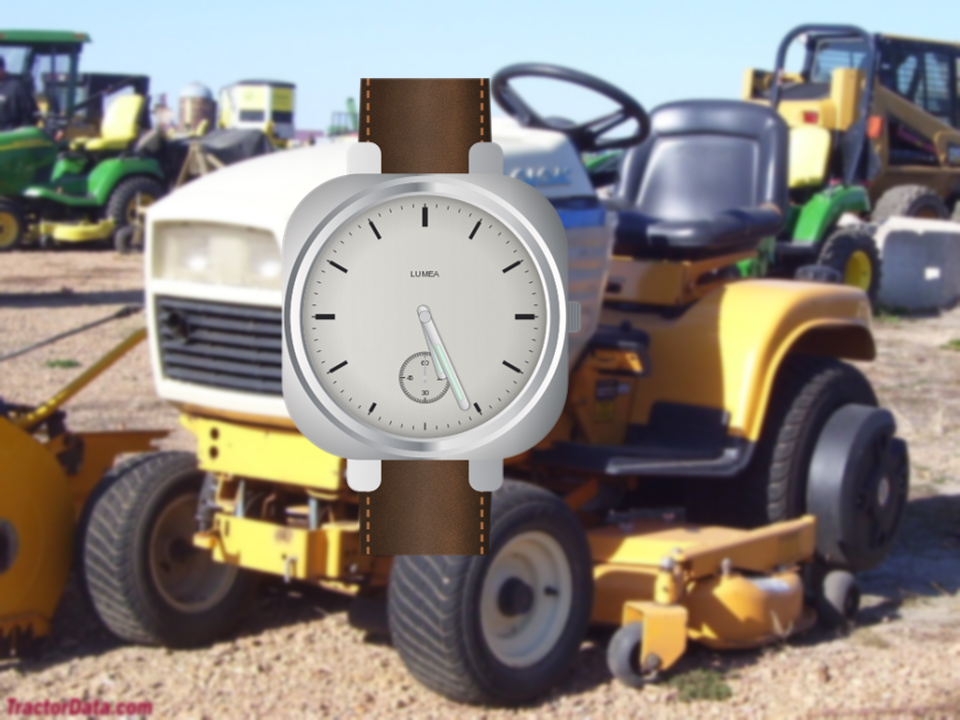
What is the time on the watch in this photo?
5:26
